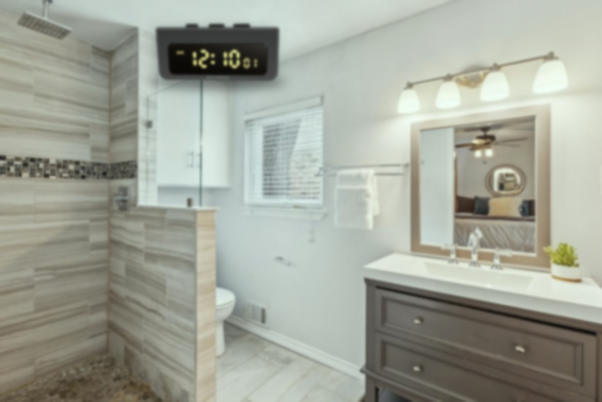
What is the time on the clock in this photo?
12:10
